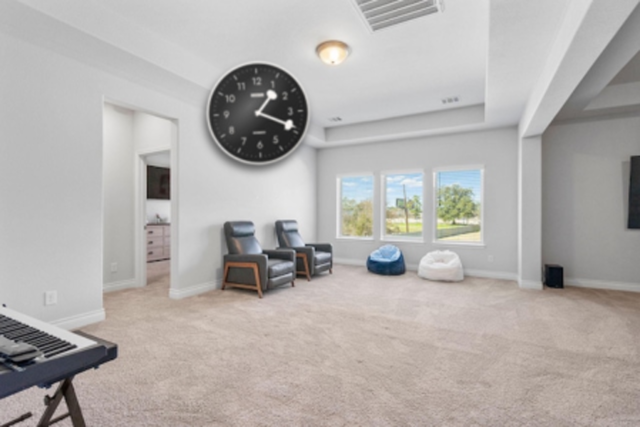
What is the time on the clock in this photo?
1:19
